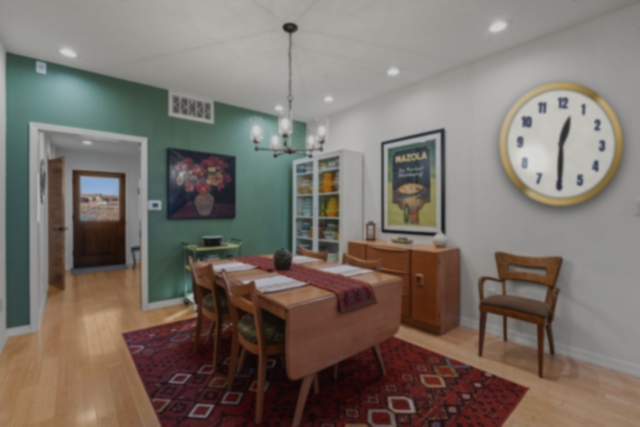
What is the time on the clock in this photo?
12:30
